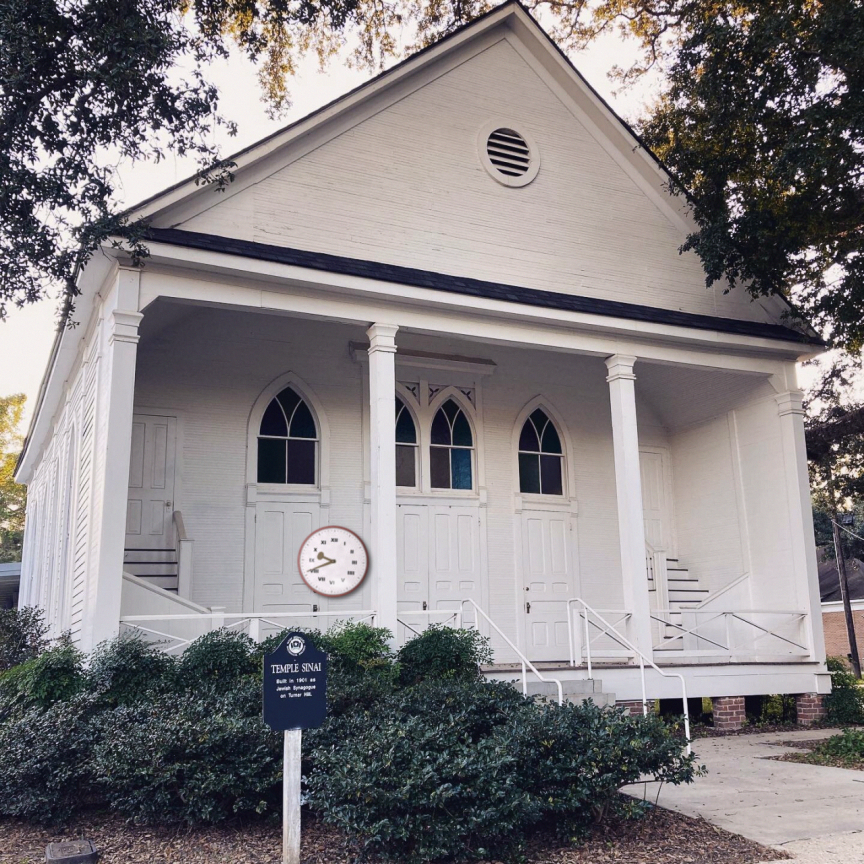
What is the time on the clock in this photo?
9:41
